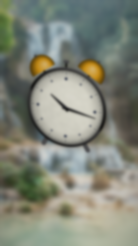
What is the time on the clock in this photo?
10:17
